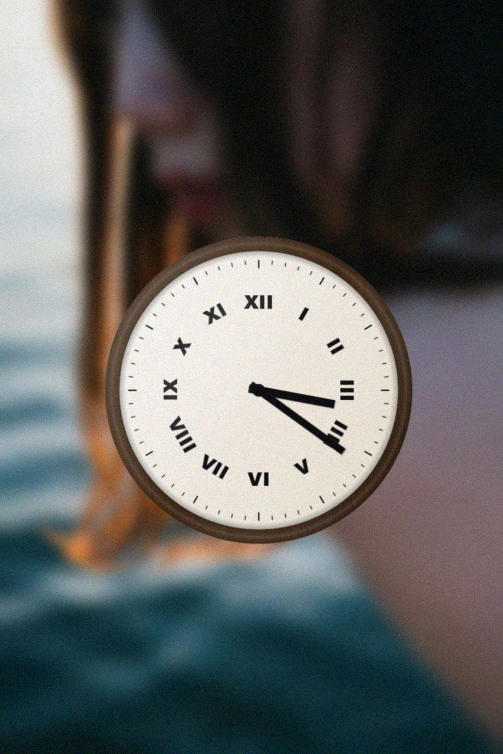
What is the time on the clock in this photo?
3:21
